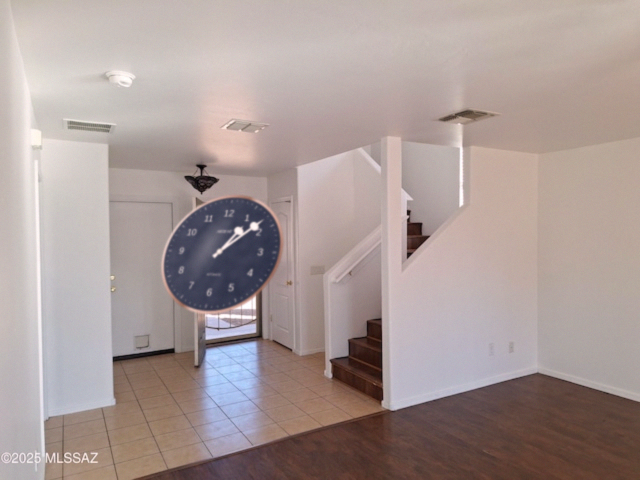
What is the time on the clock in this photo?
1:08
